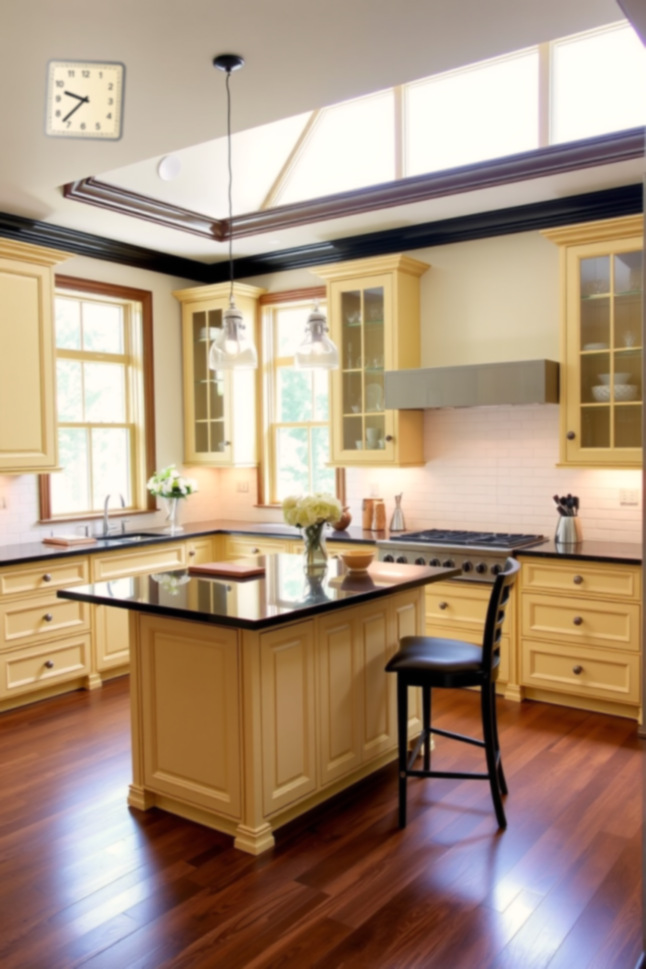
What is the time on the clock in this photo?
9:37
